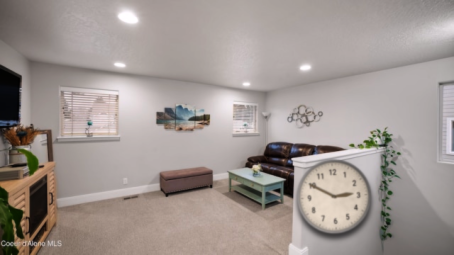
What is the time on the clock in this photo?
2:50
